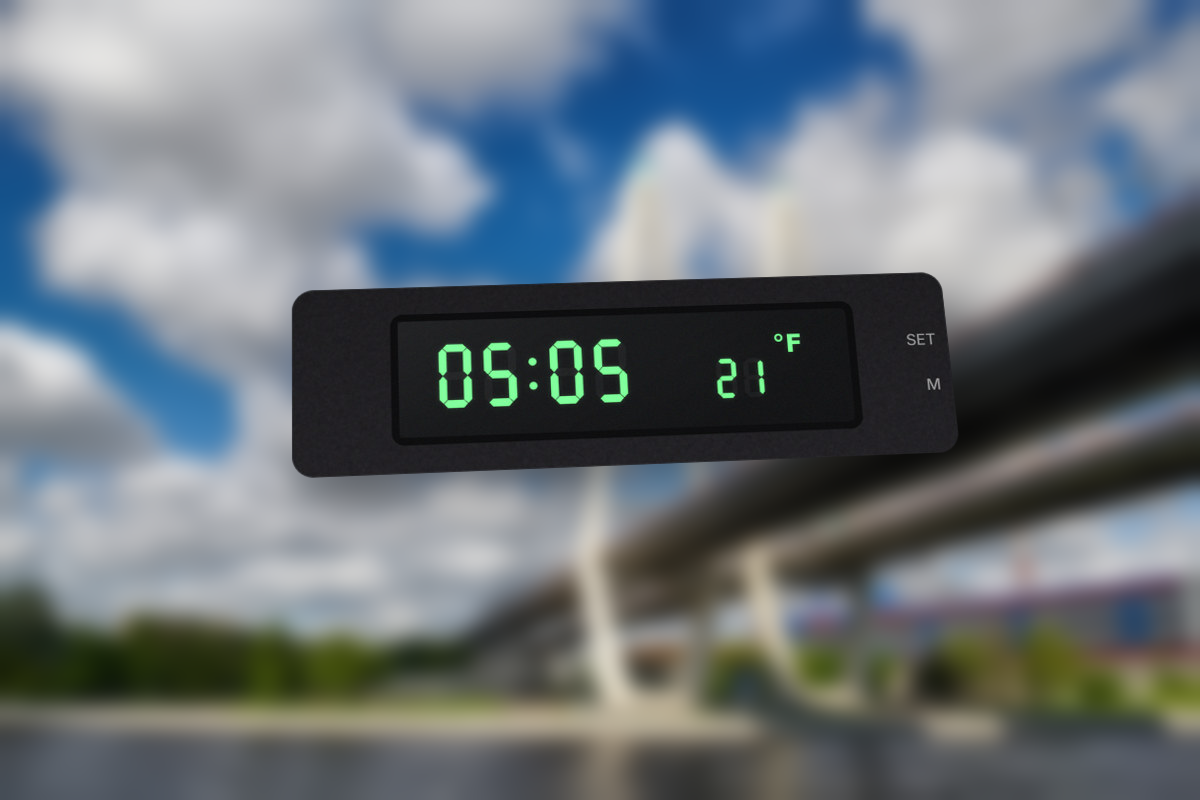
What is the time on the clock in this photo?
5:05
